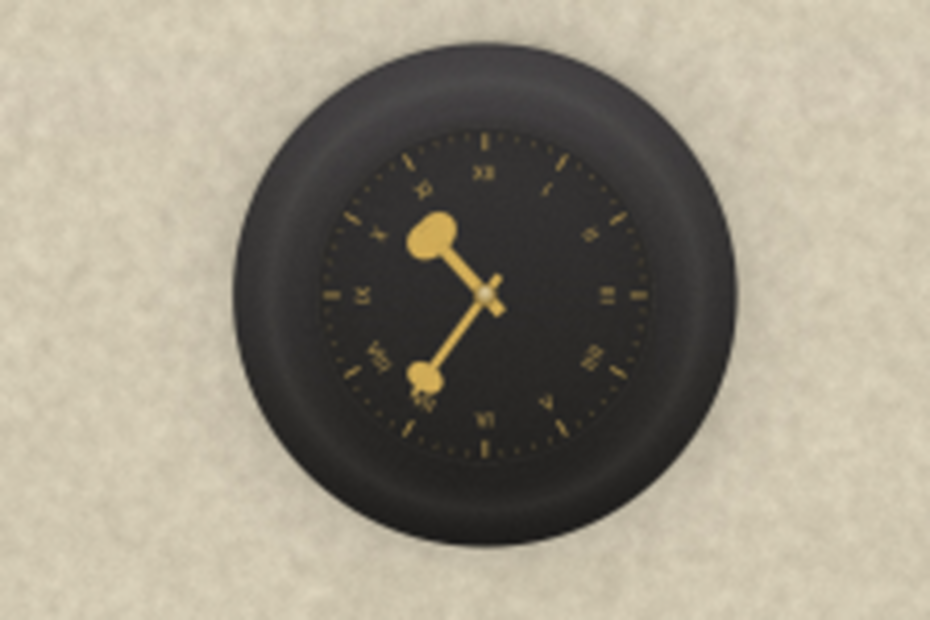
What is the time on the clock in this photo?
10:36
